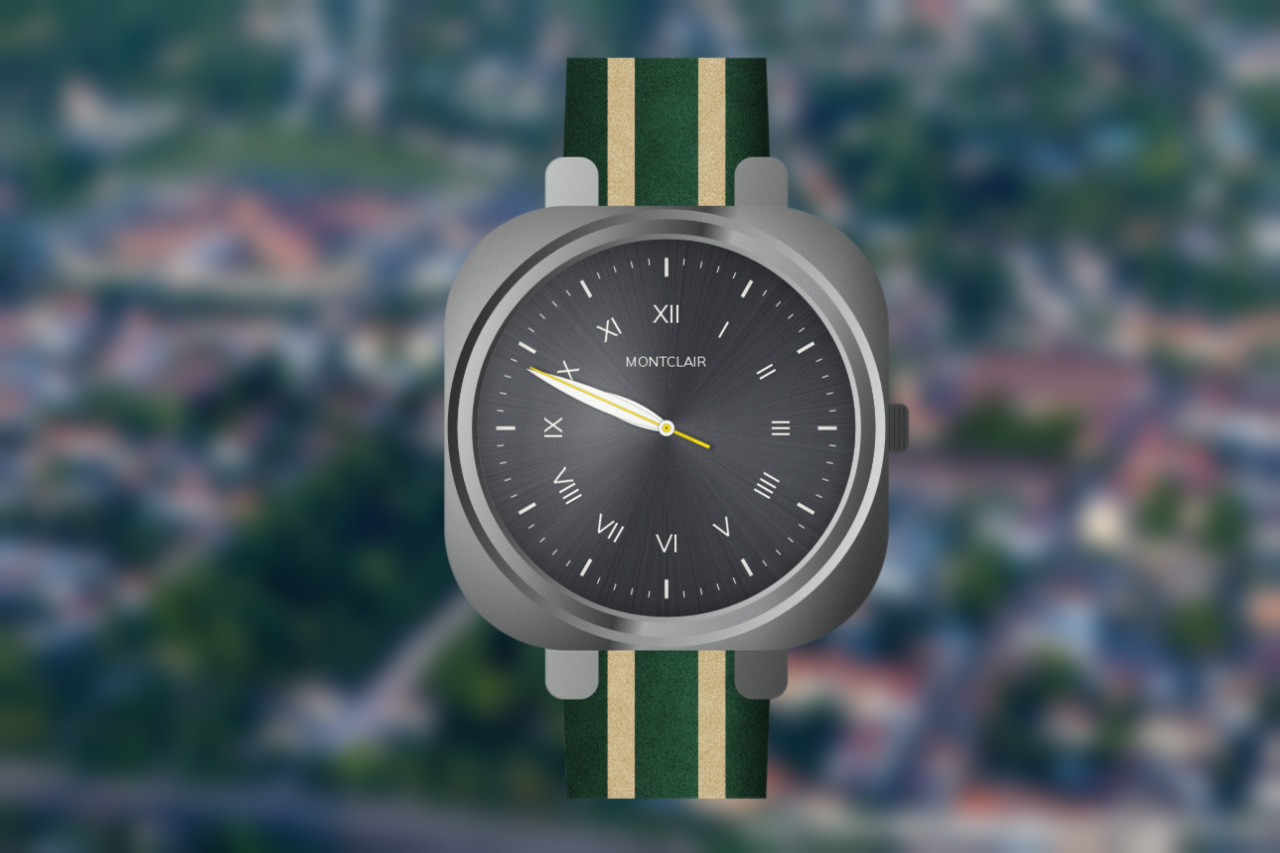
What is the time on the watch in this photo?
9:48:49
